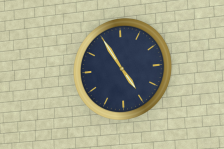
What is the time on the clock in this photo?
4:55
